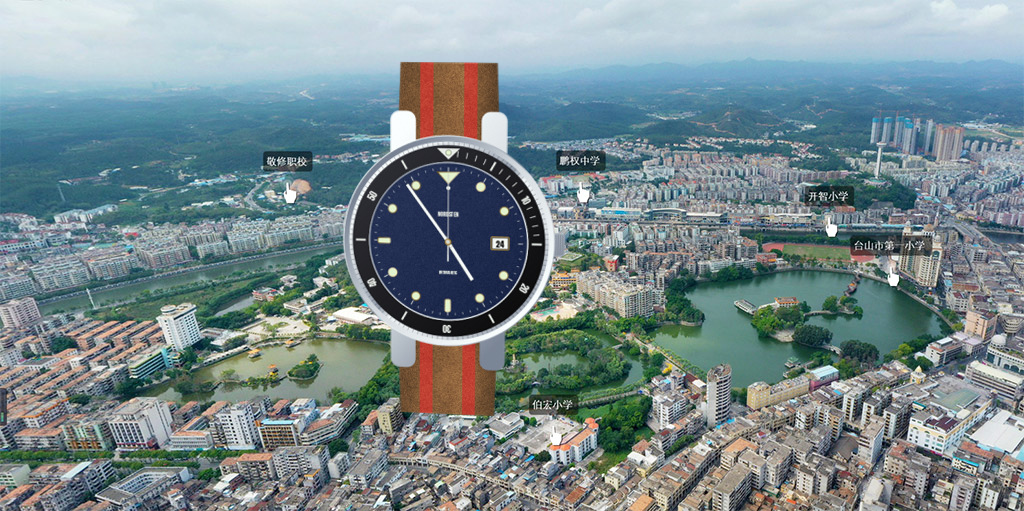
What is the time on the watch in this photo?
4:54:00
